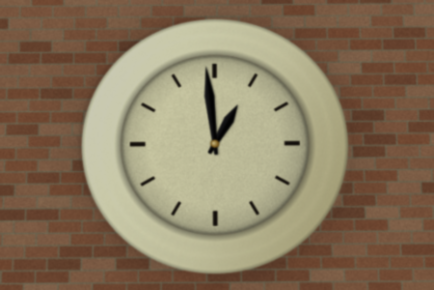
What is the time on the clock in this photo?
12:59
